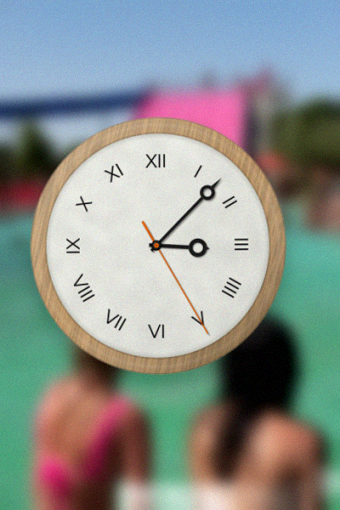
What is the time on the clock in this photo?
3:07:25
